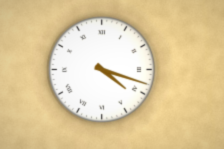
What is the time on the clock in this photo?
4:18
